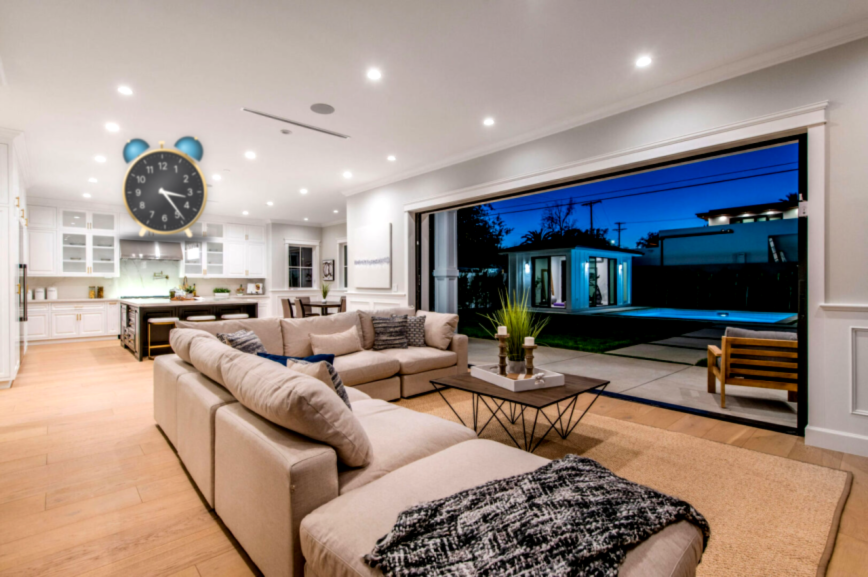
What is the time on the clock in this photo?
3:24
